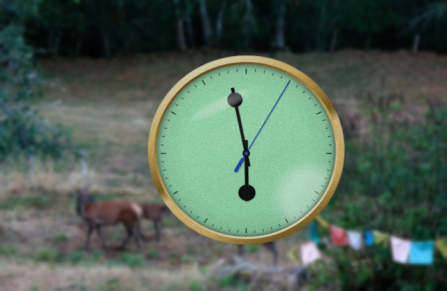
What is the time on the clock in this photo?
5:58:05
